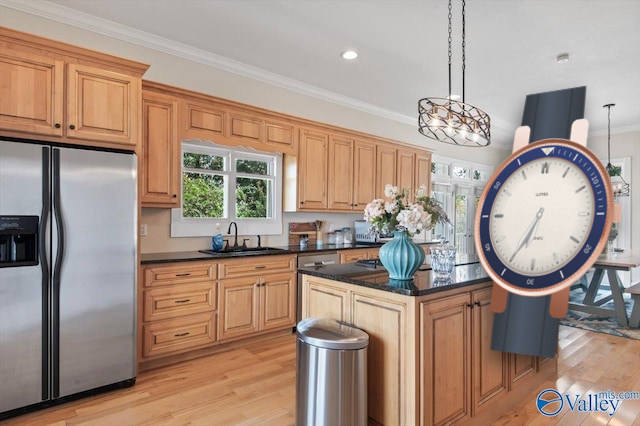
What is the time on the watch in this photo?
6:35
